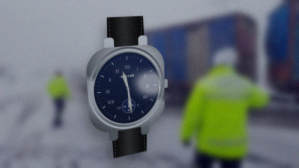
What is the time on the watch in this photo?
11:29
